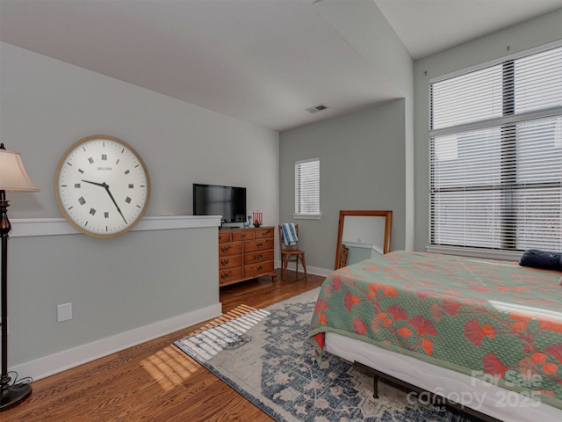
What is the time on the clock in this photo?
9:25
